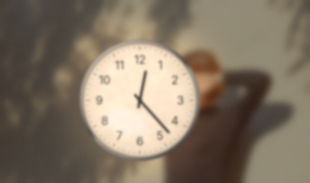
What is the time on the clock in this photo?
12:23
